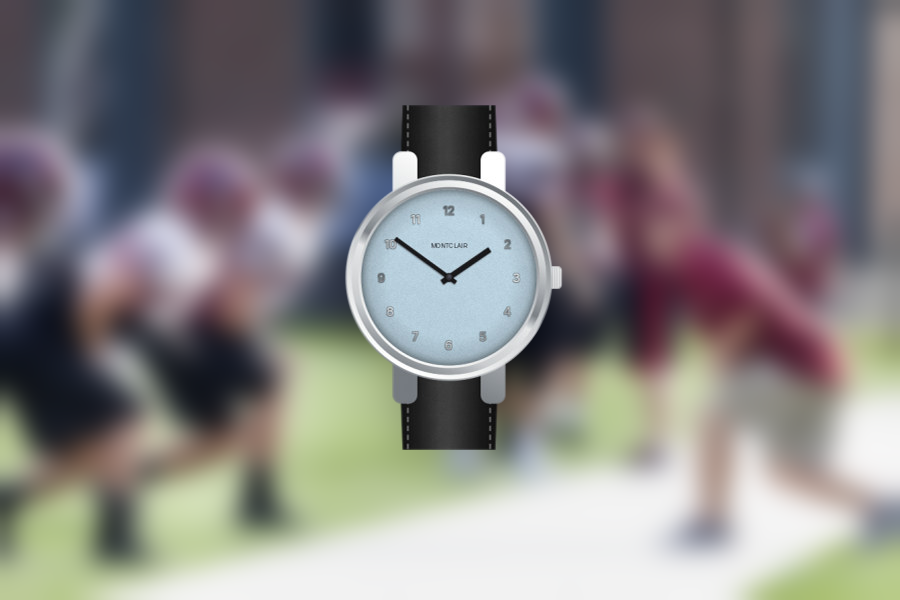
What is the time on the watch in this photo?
1:51
